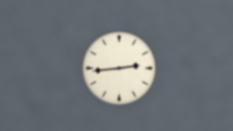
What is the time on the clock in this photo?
2:44
